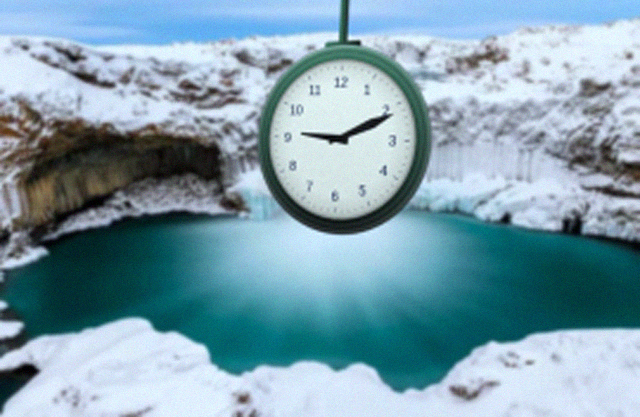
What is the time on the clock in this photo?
9:11
